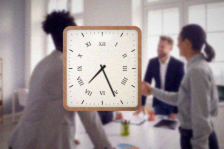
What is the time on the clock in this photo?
7:26
